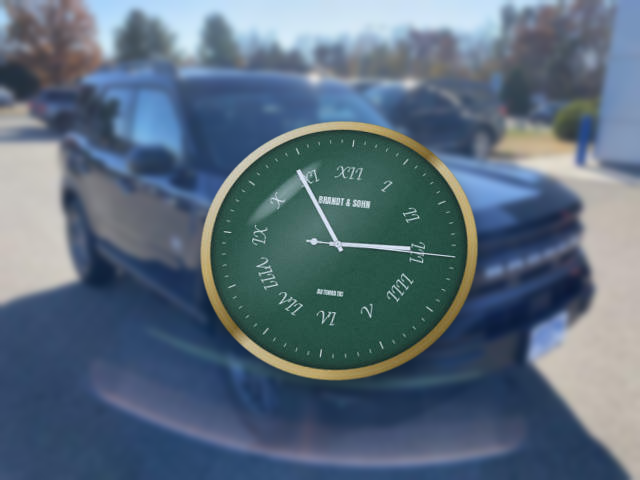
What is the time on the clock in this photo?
2:54:15
